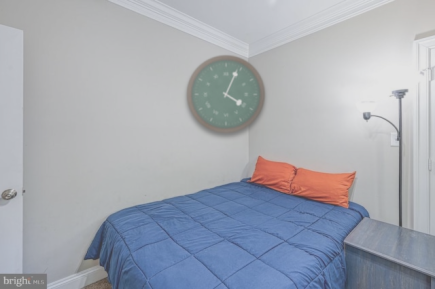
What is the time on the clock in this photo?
4:04
